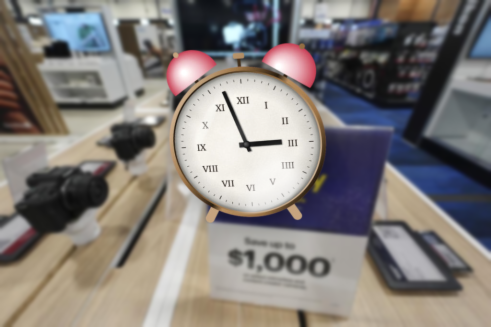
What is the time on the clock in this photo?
2:57
